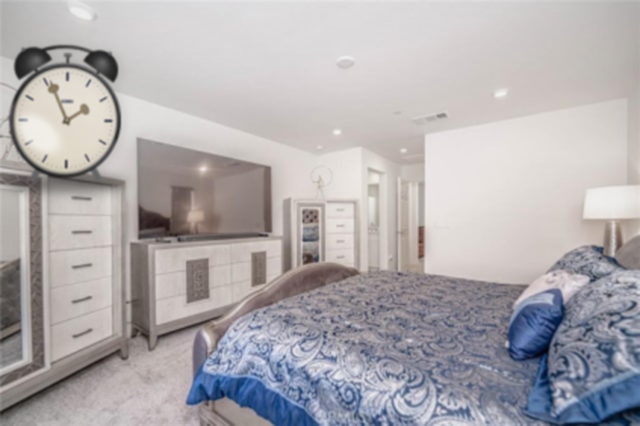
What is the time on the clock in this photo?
1:56
